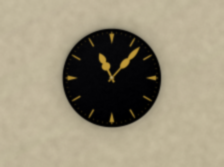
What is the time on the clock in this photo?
11:07
